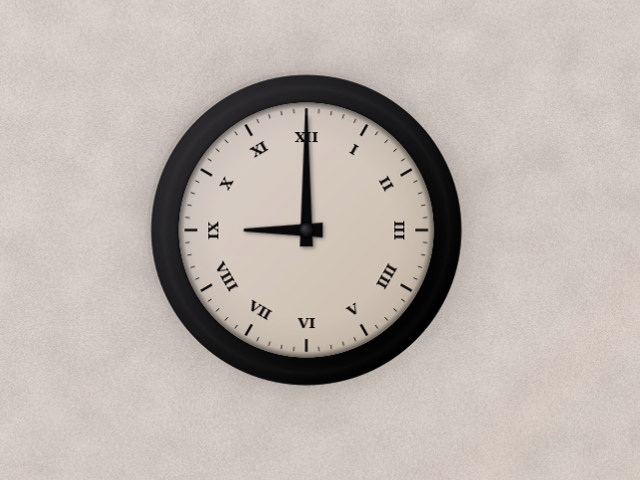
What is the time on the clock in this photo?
9:00
